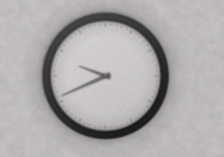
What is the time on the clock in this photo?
9:41
